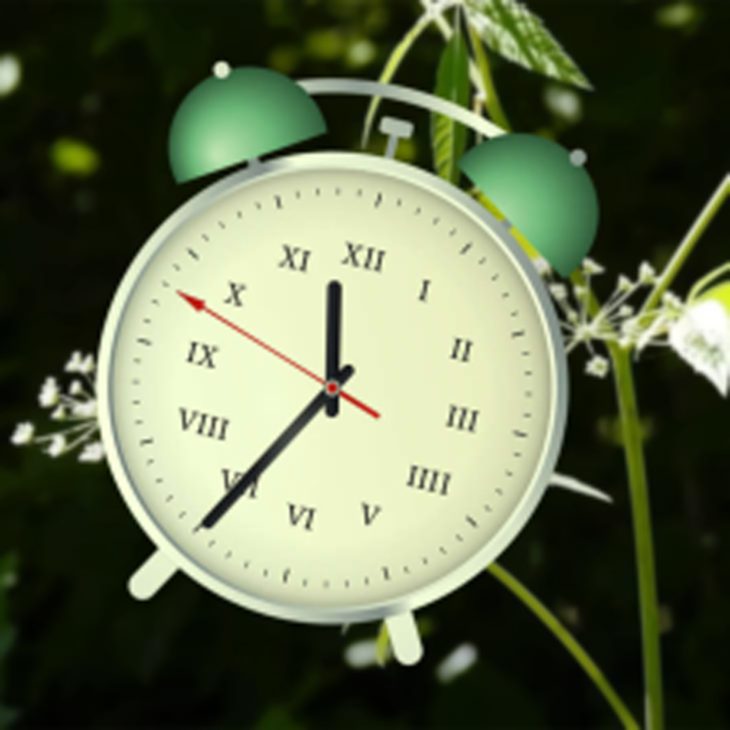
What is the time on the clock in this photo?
11:34:48
